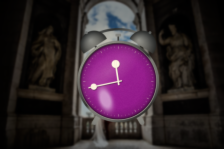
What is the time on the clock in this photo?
11:43
